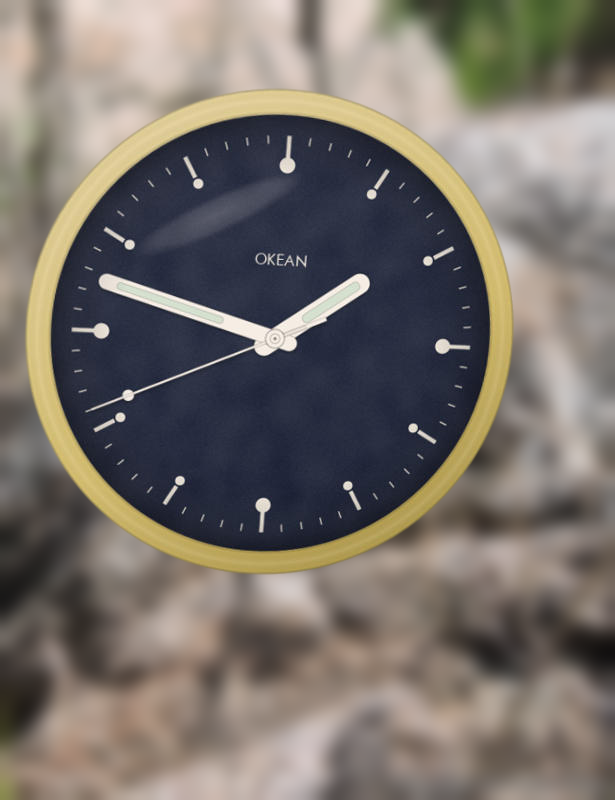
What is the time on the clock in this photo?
1:47:41
